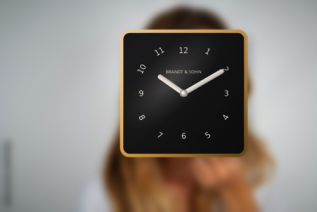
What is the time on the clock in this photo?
10:10
